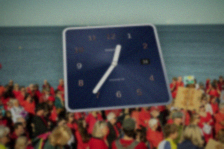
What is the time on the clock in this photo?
12:36
